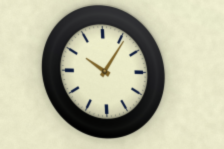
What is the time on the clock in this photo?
10:06
